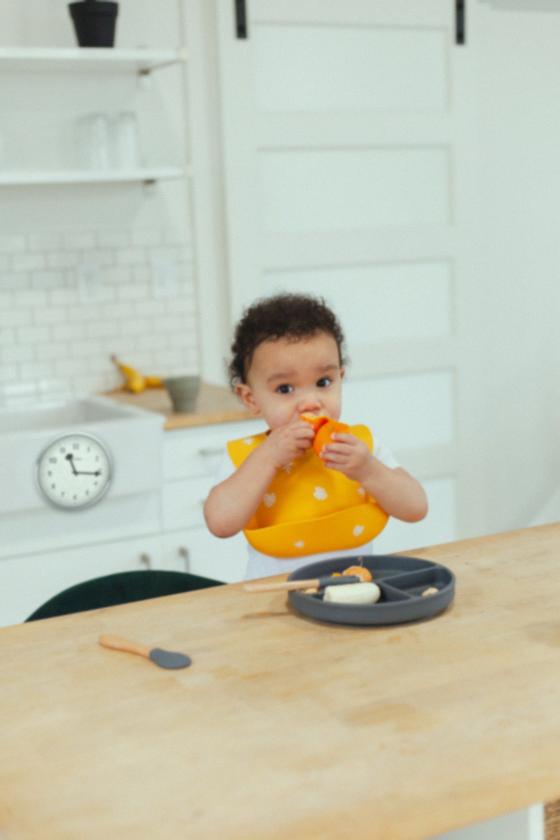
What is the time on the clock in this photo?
11:16
